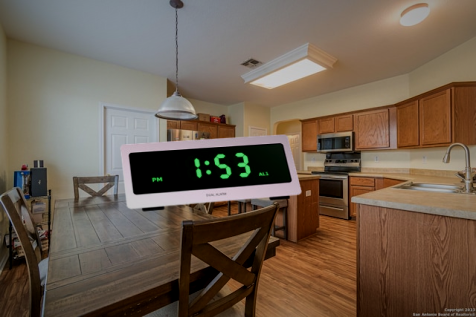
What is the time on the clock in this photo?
1:53
